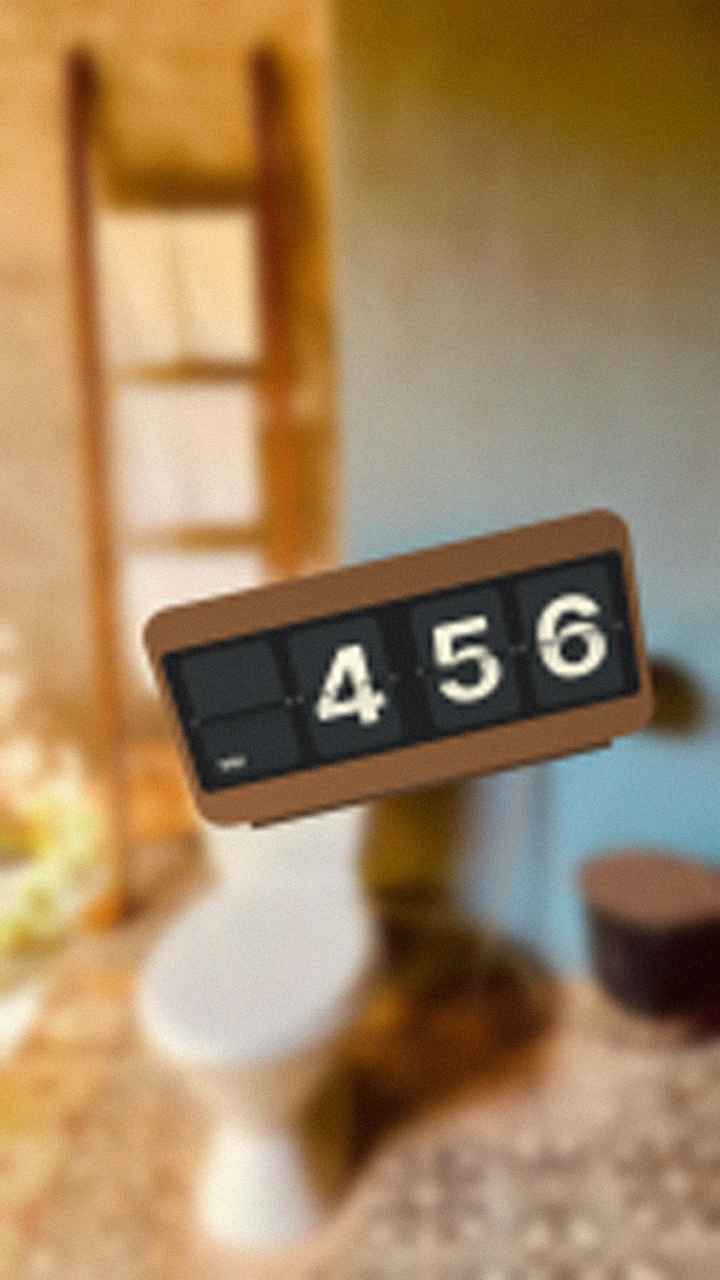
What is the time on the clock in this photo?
4:56
